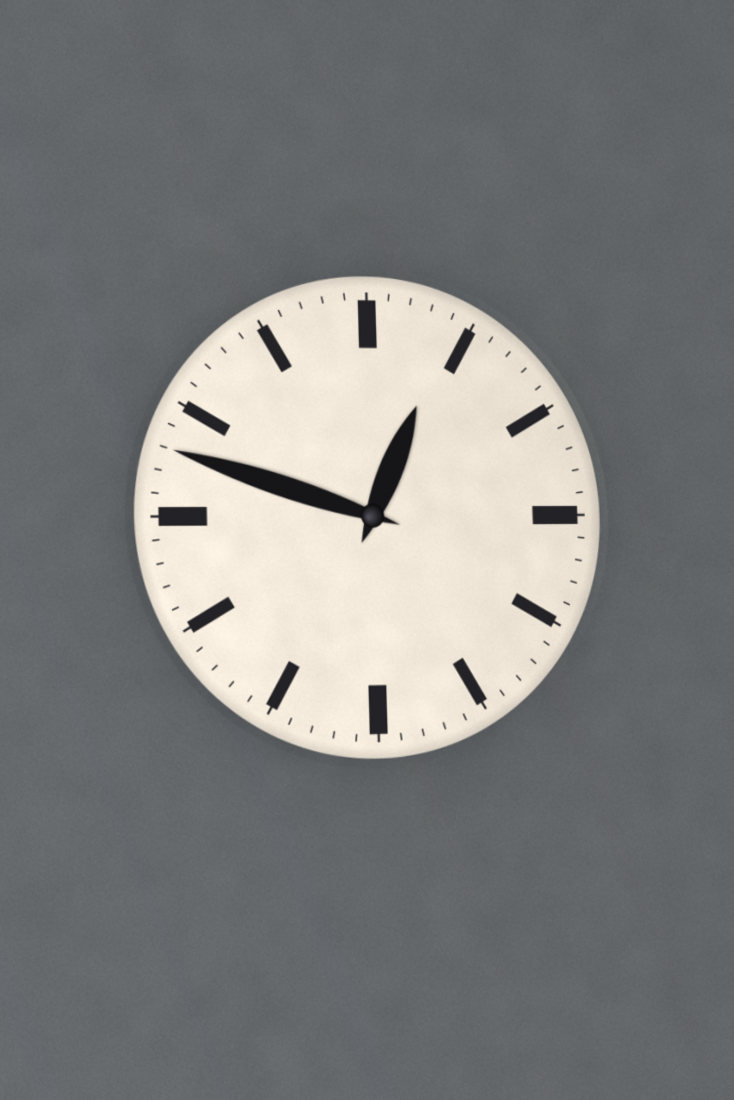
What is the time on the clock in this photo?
12:48
